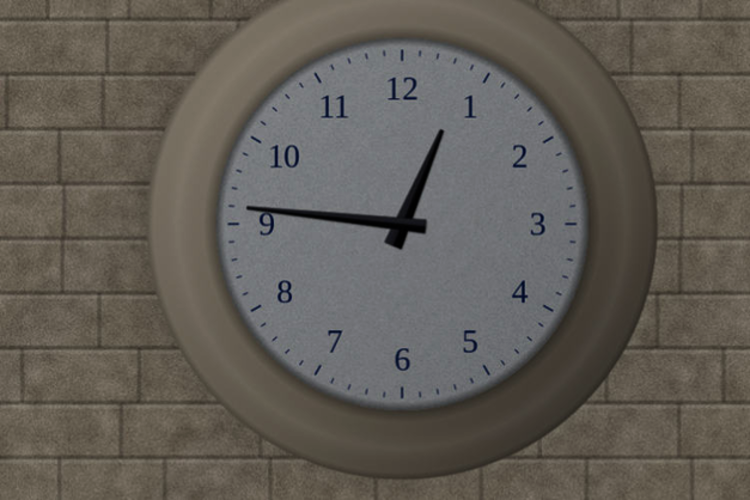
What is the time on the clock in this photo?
12:46
